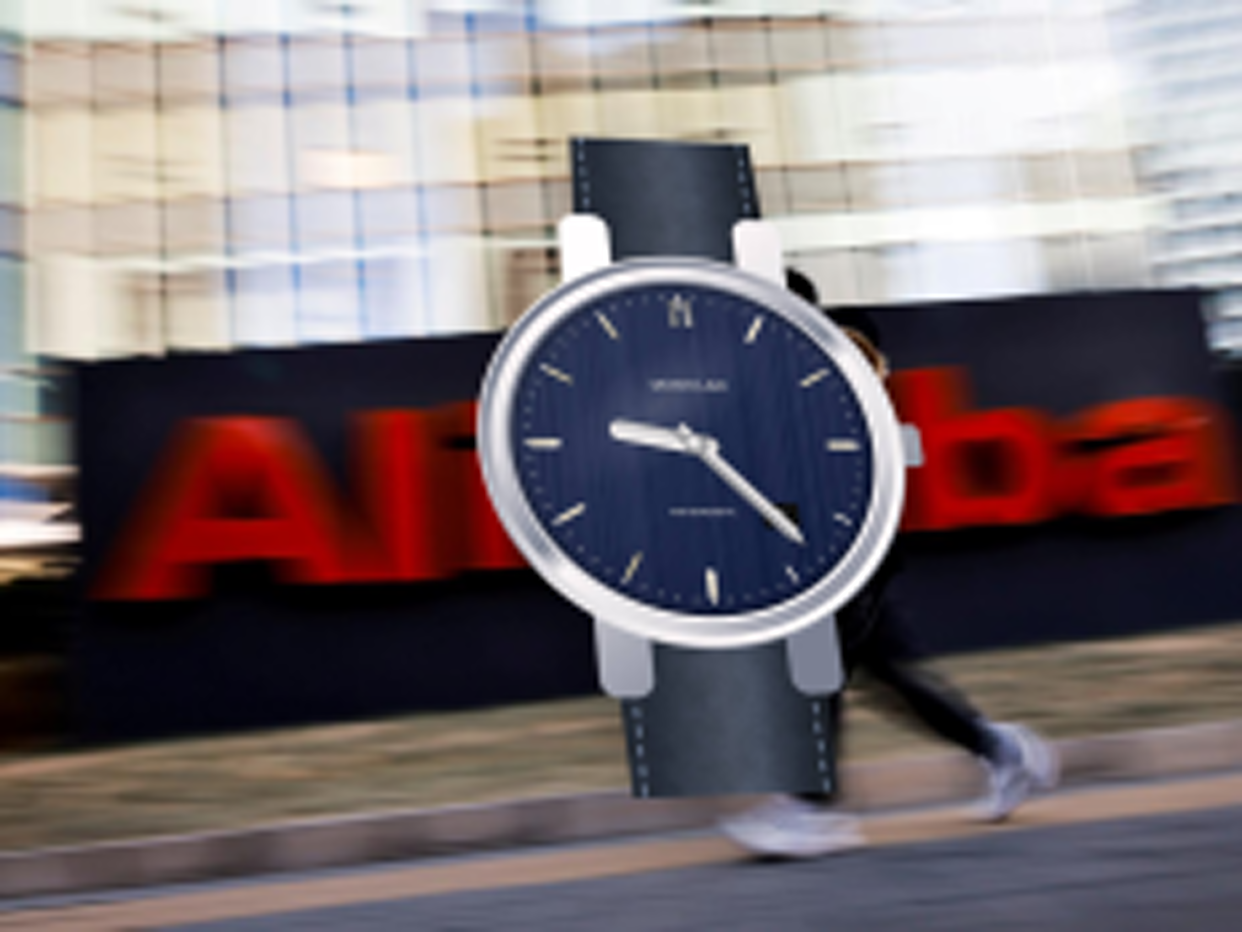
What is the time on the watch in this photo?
9:23
